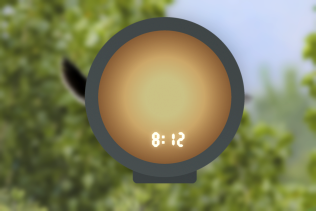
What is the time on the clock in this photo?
8:12
